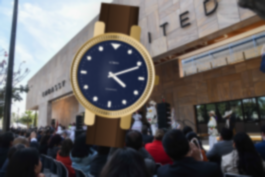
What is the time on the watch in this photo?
4:11
